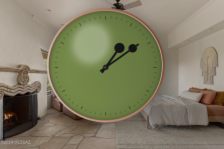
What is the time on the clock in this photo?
1:09
